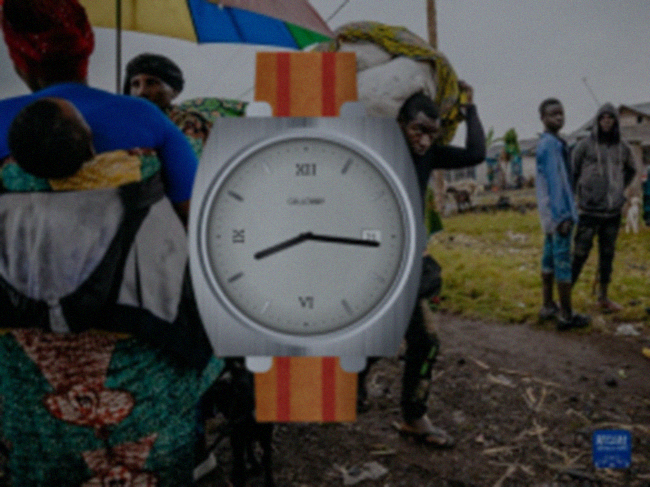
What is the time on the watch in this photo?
8:16
